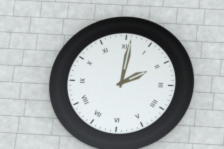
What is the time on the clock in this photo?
2:01
